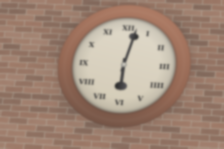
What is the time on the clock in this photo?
6:02
